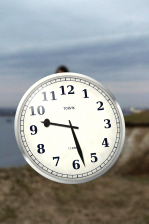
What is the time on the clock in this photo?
9:28
